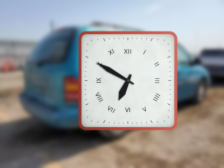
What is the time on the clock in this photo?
6:50
